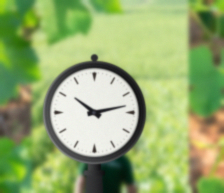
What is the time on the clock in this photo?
10:13
